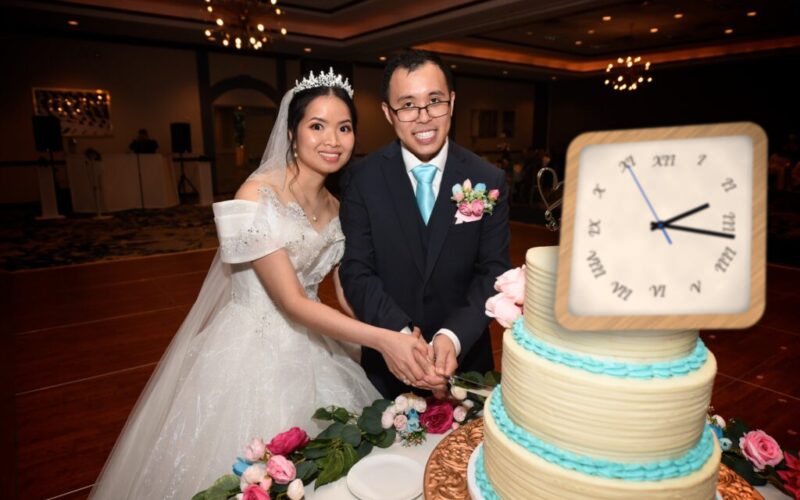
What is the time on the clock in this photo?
2:16:55
